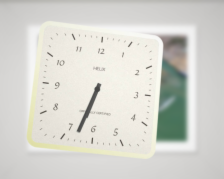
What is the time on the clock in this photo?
6:33
